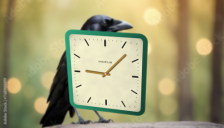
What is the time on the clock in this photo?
9:07
